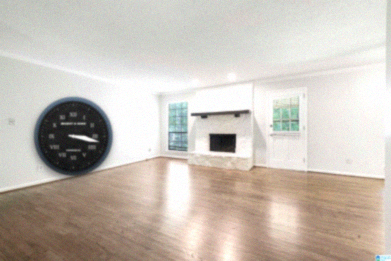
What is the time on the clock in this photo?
3:17
